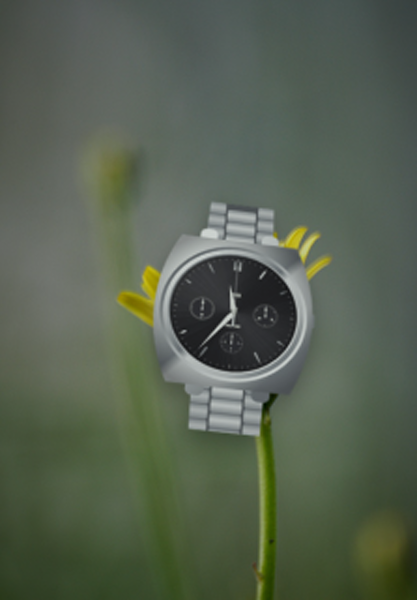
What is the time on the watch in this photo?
11:36
